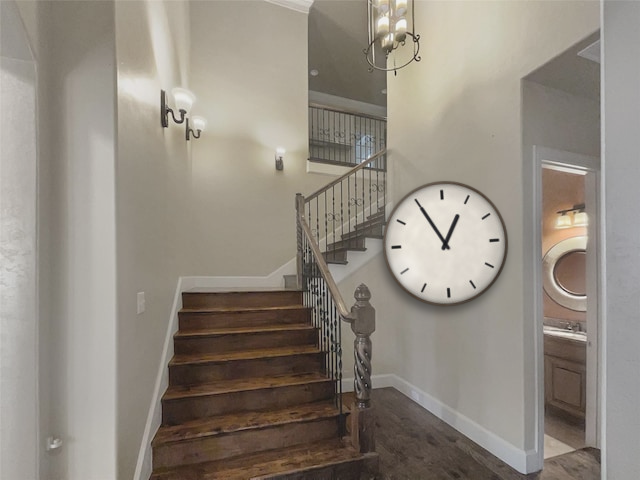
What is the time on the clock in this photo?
12:55
